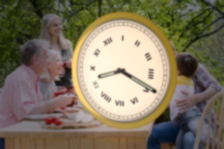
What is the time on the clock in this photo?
9:24
